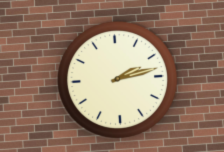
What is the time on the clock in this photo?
2:13
